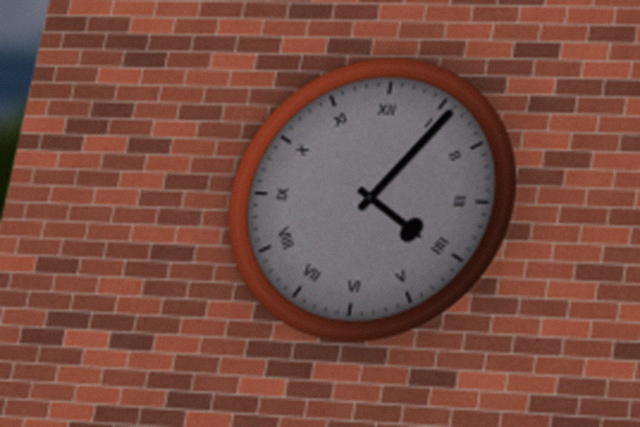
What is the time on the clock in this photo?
4:06
